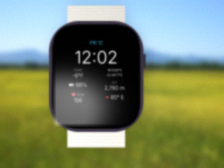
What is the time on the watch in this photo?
12:02
